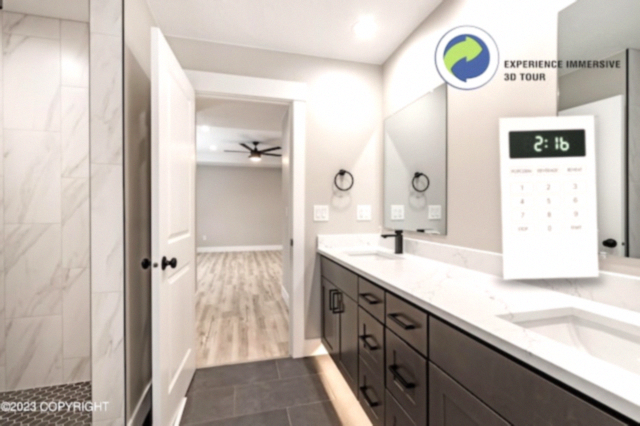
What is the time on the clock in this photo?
2:16
